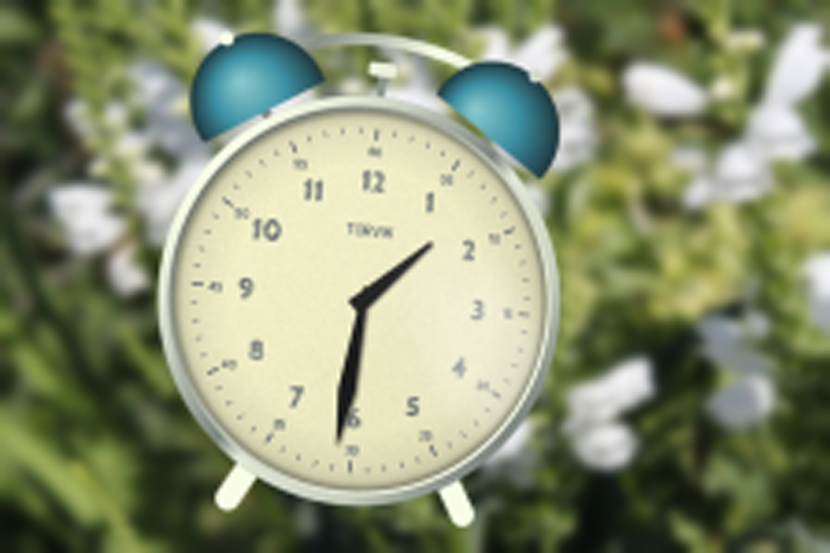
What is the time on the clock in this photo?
1:31
